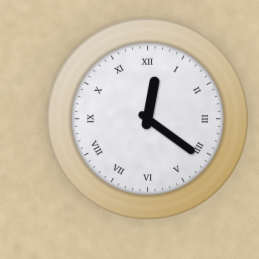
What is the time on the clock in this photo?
12:21
